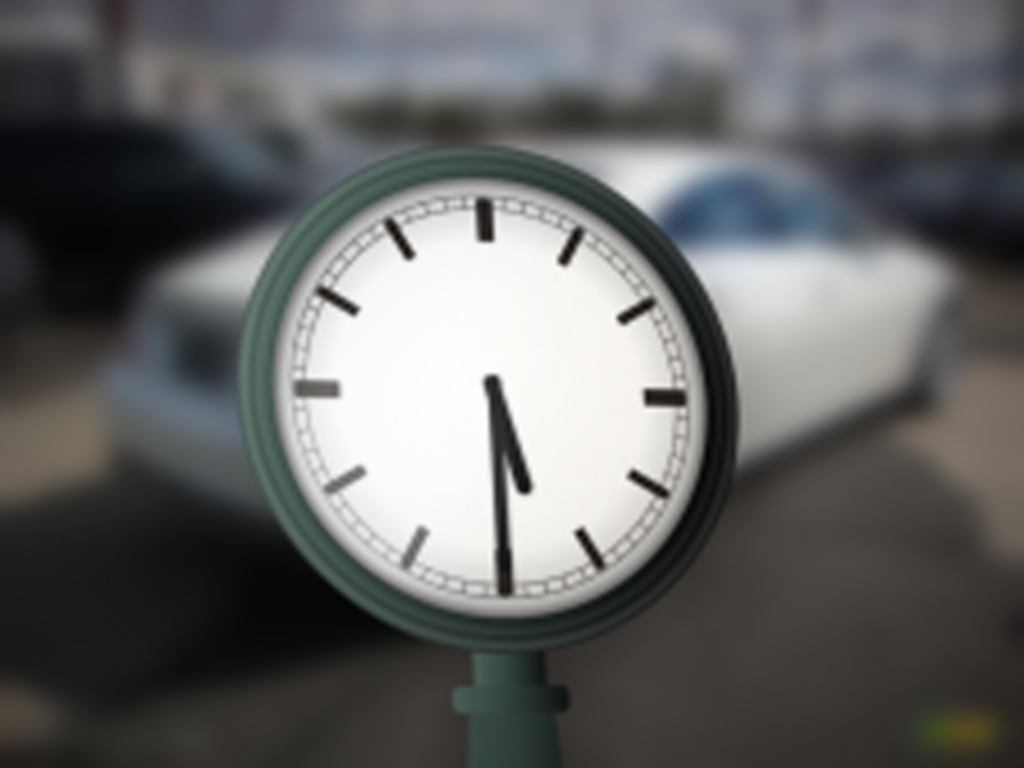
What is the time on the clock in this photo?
5:30
